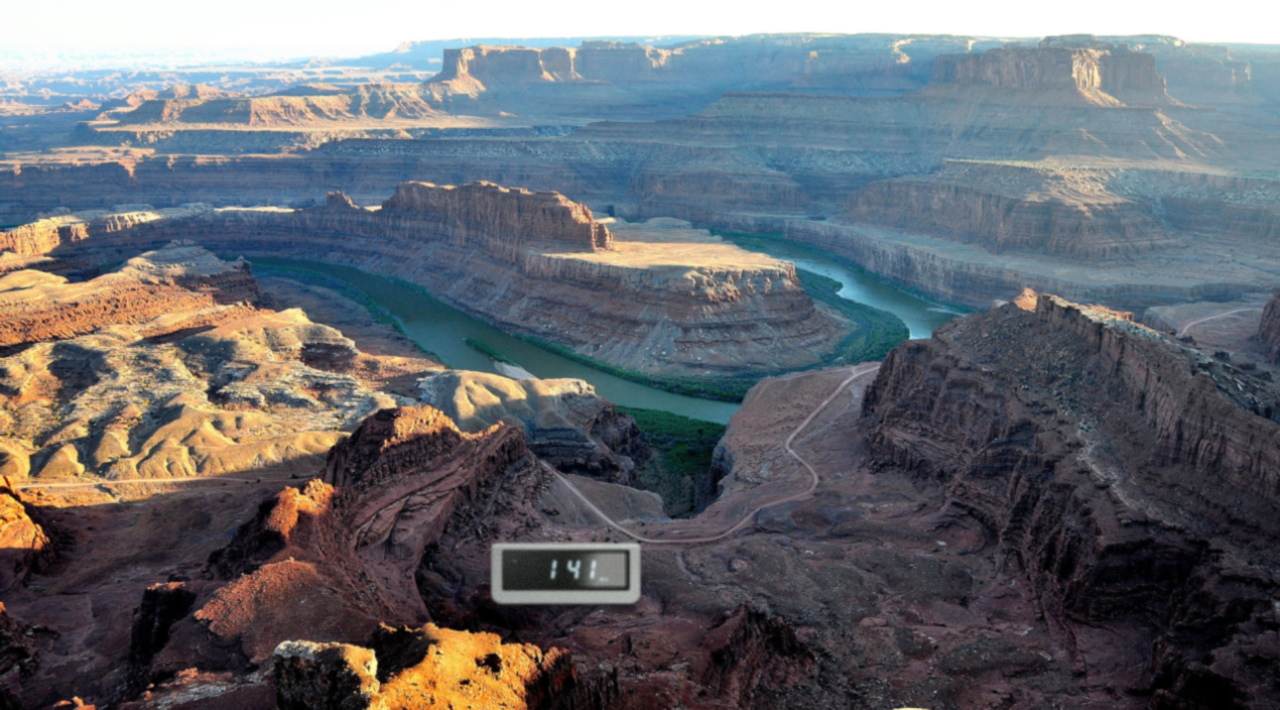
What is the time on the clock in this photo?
1:41
